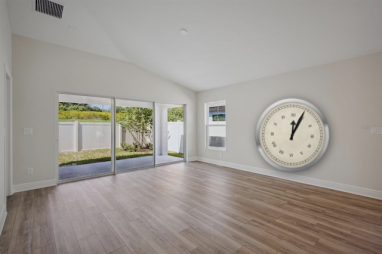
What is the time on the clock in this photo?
12:04
